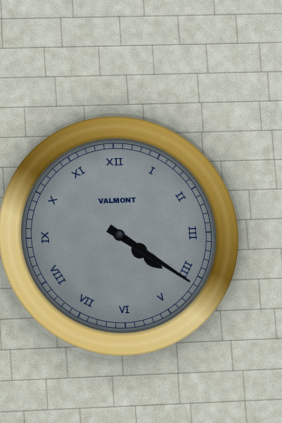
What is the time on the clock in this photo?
4:21
